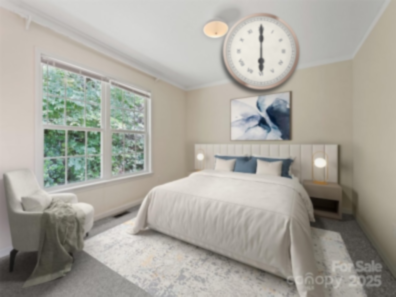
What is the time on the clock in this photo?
6:00
